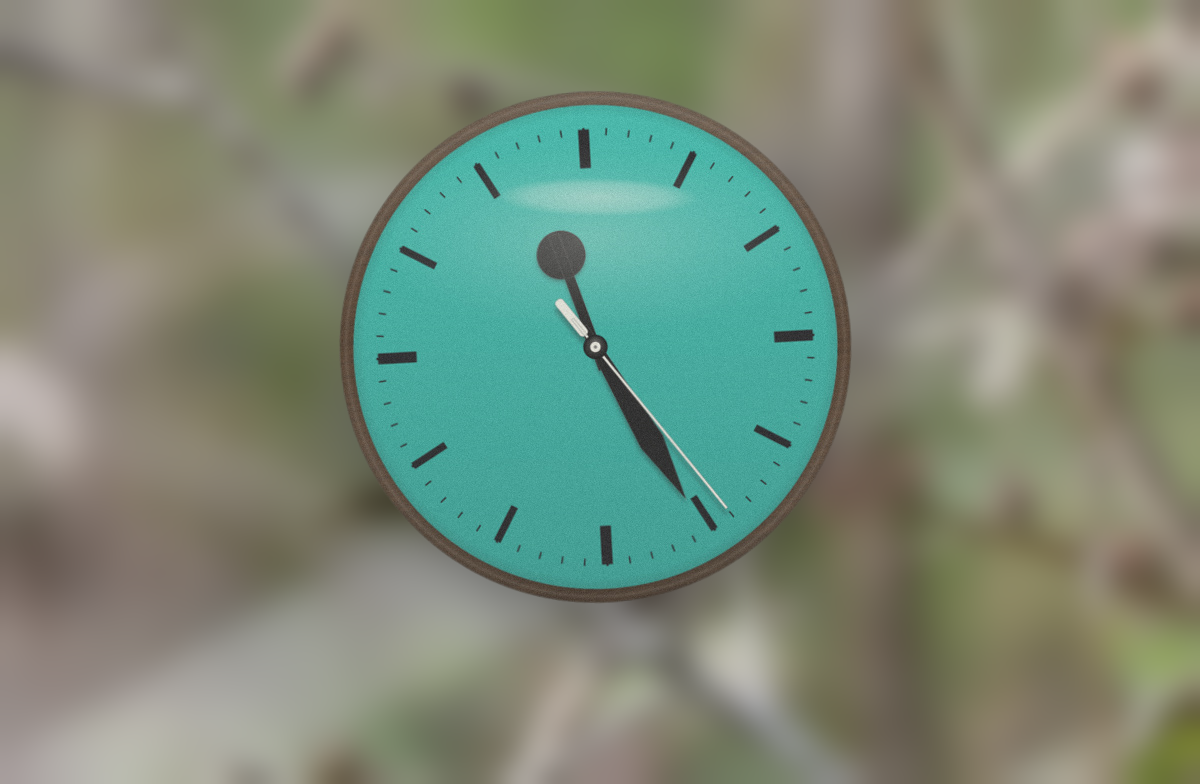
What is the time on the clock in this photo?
11:25:24
